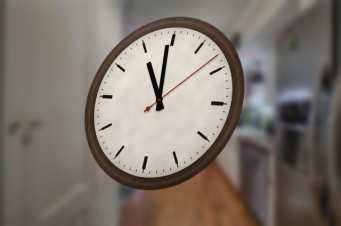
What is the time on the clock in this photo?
10:59:08
